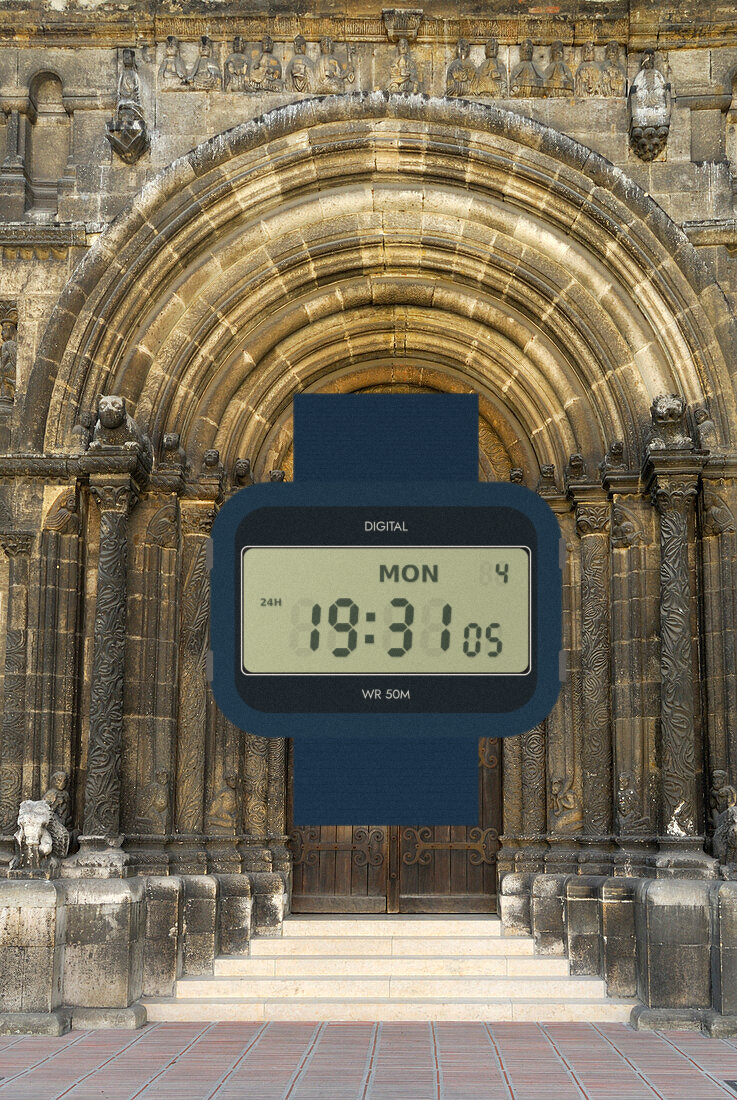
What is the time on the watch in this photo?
19:31:05
